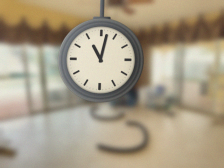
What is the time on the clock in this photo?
11:02
